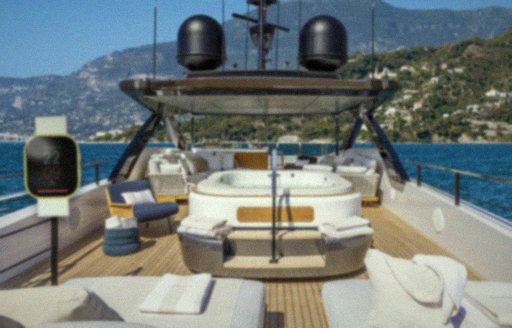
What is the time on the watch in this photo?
22:09
